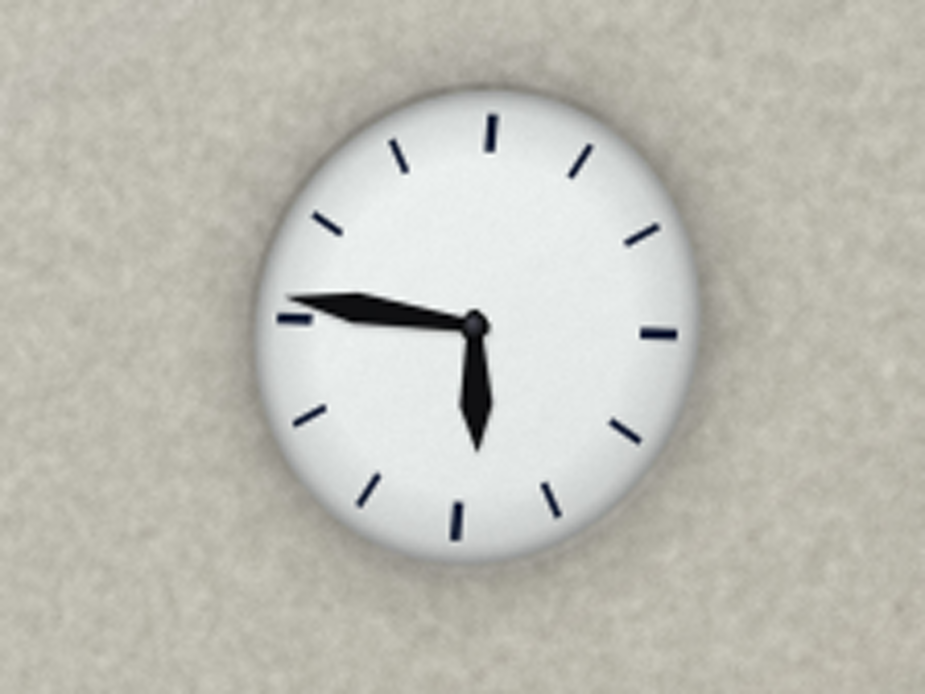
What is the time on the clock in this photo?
5:46
